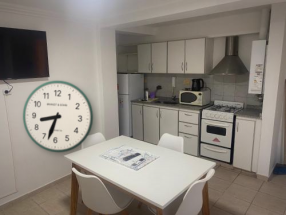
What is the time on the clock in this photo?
8:33
